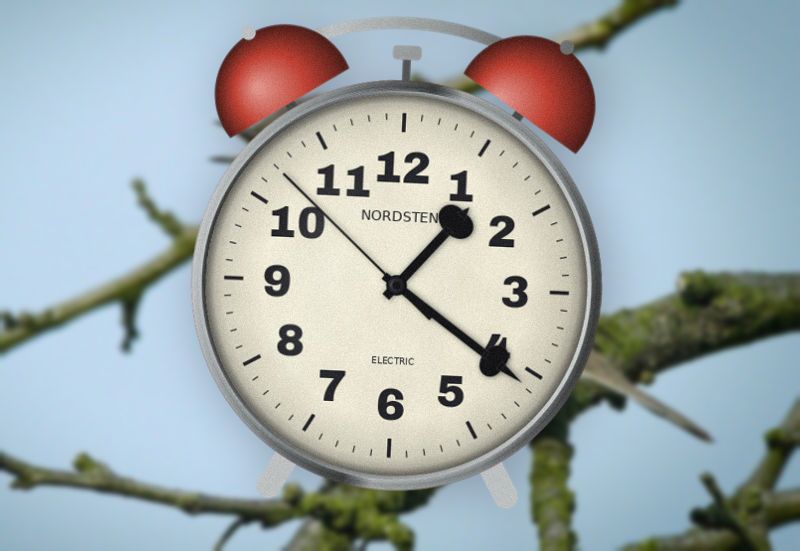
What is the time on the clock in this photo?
1:20:52
